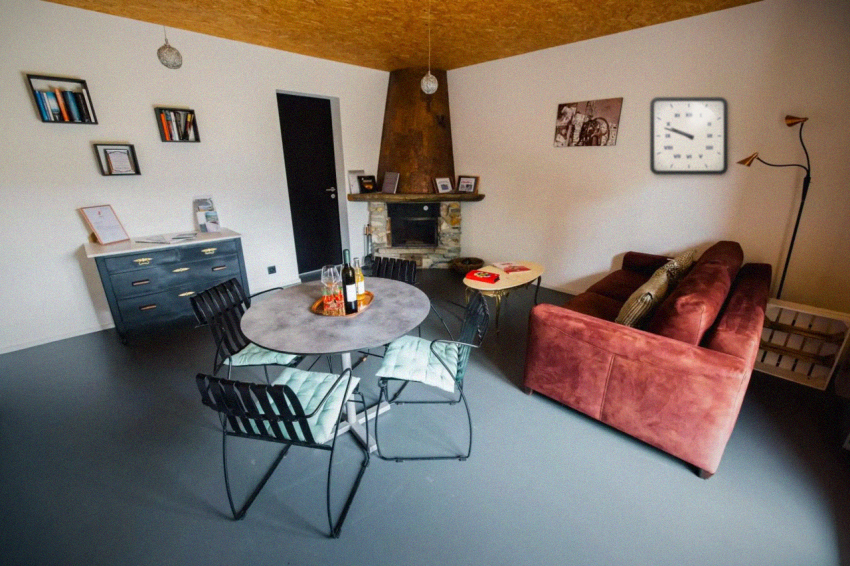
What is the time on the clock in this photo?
9:48
